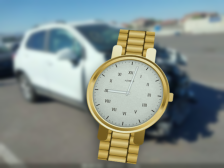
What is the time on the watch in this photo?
9:02
